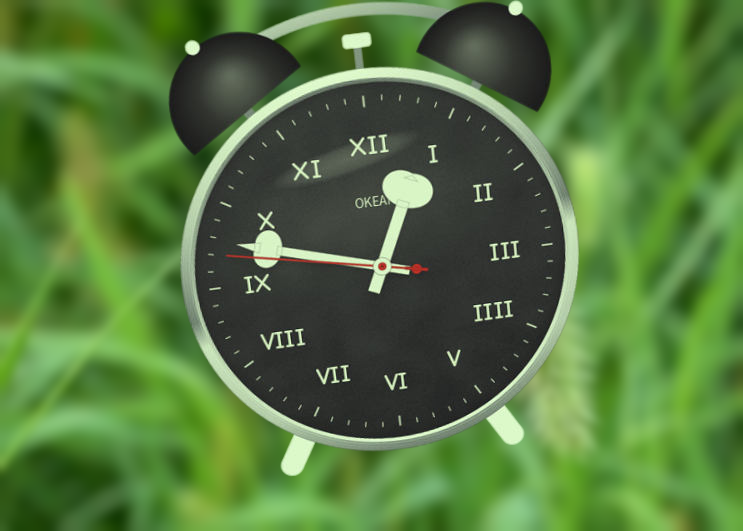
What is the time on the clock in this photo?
12:47:47
